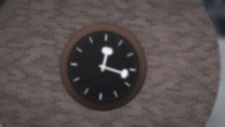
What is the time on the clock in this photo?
12:17
